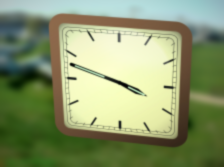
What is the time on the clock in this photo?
3:48
